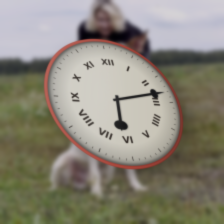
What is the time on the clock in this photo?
6:13
